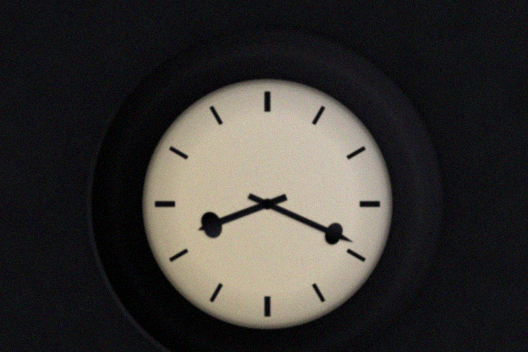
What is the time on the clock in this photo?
8:19
